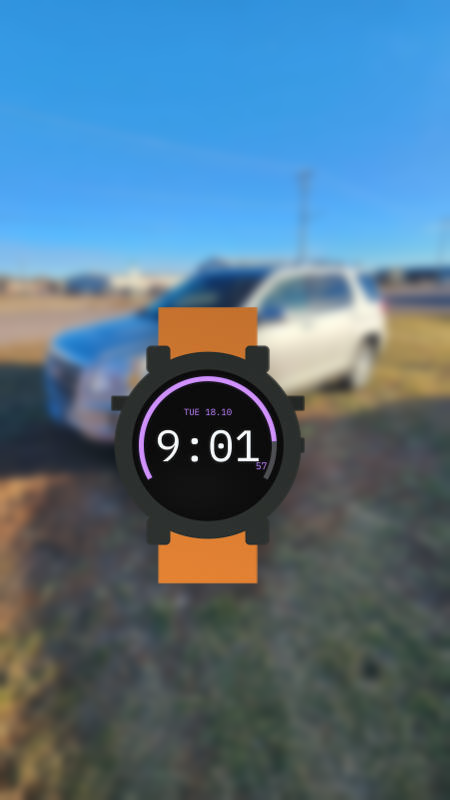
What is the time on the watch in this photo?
9:01:57
